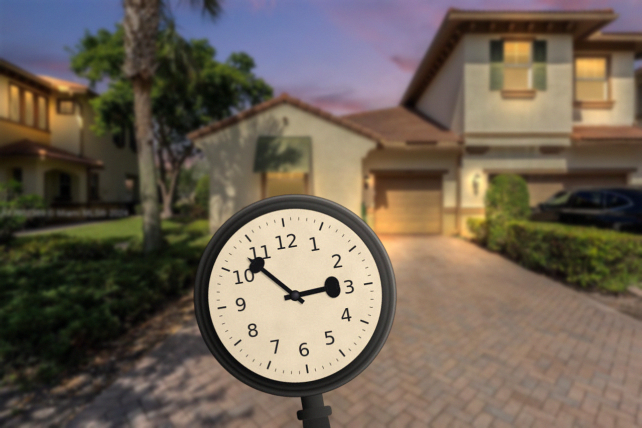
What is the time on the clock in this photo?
2:53
